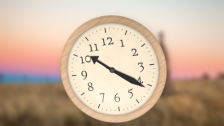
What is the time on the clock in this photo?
10:21
